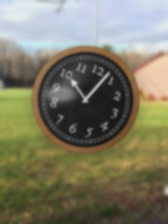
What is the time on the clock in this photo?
10:03
